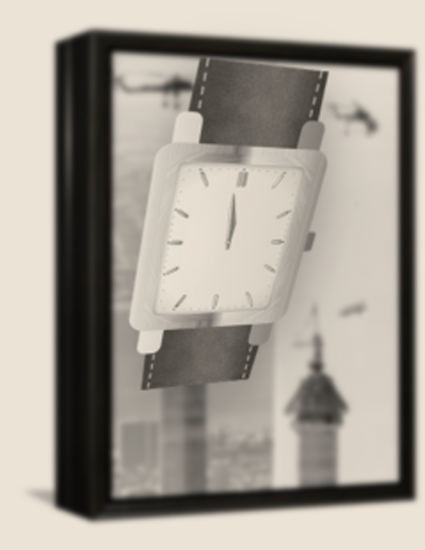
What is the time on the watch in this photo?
11:59
